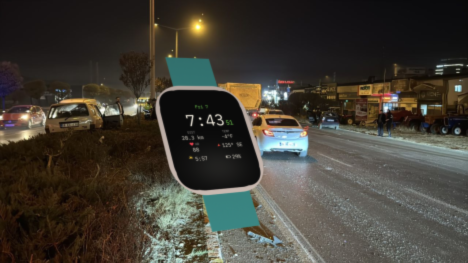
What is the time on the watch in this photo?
7:43
